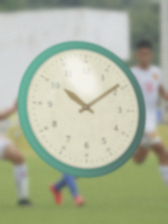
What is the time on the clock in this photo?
10:09
